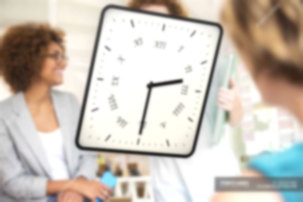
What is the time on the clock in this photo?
2:30
